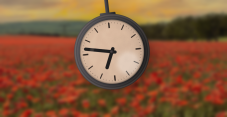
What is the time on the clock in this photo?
6:47
